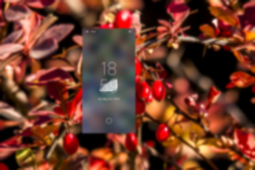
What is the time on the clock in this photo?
18:59
